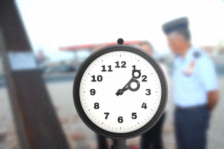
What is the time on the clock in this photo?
2:07
